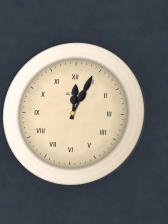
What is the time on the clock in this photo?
12:04
